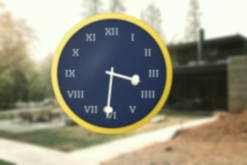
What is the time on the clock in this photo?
3:31
